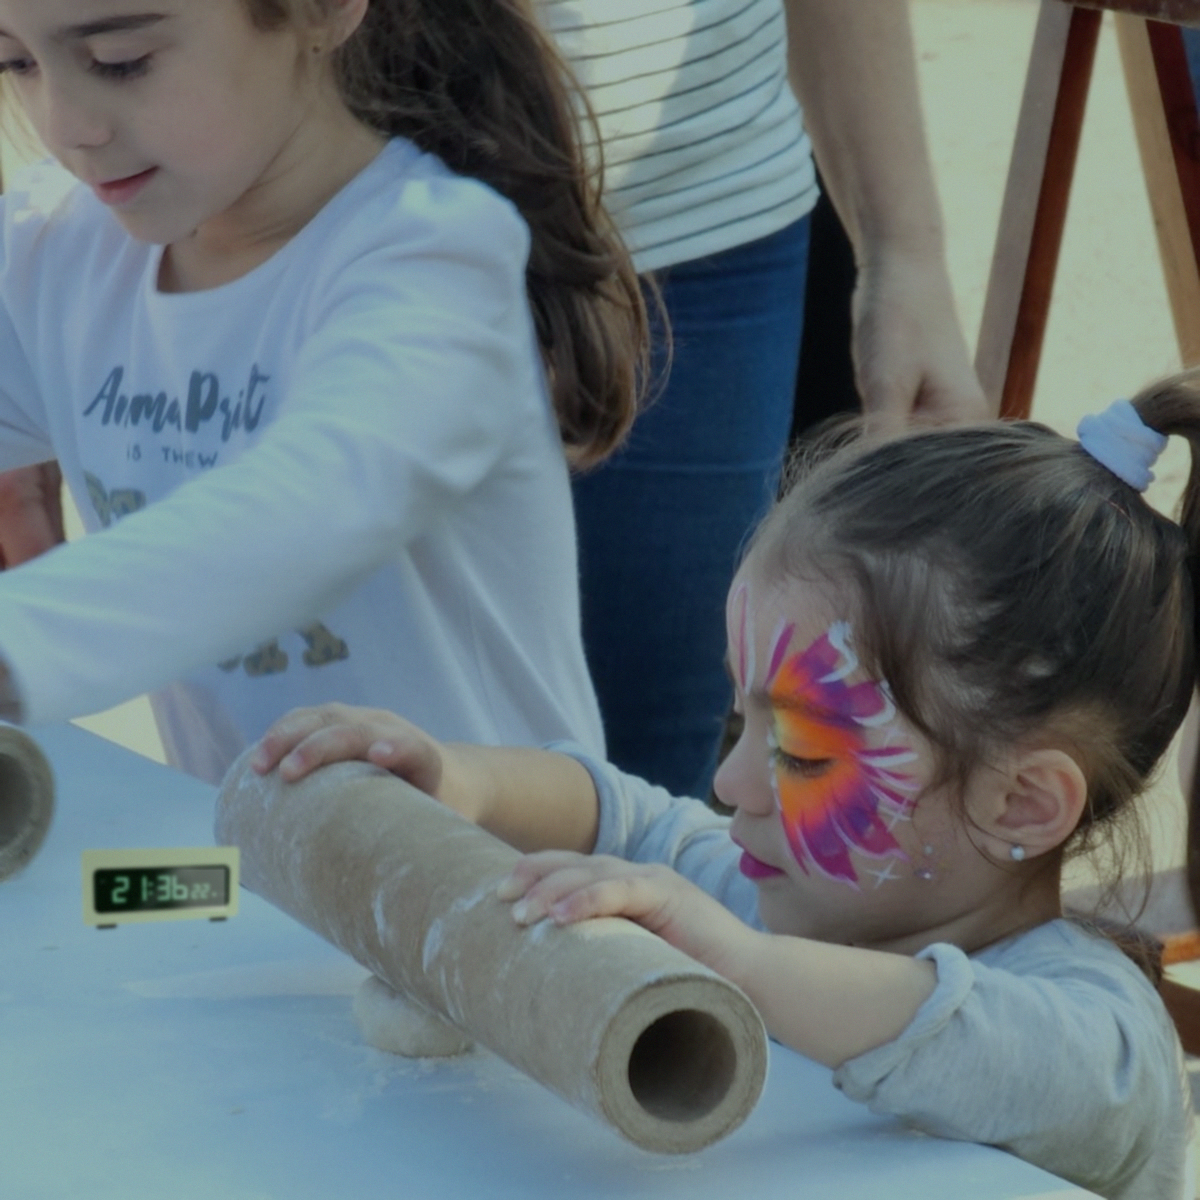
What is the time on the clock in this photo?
21:36
